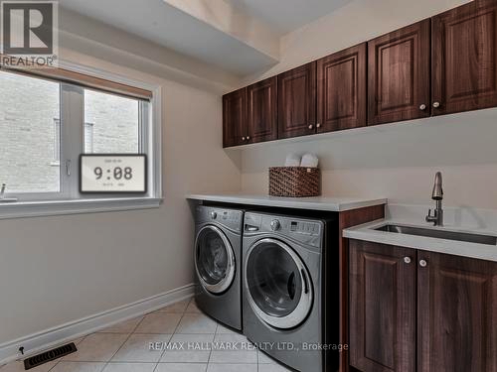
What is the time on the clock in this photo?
9:08
